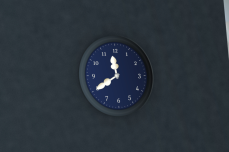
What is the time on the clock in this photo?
11:40
